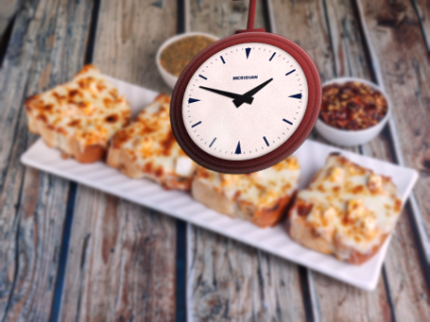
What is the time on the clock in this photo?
1:48
